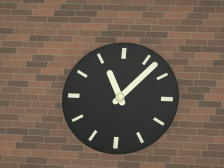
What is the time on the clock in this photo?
11:07
